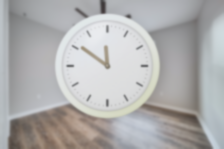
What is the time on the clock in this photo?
11:51
